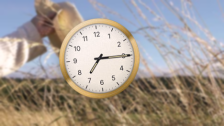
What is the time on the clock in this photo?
7:15
